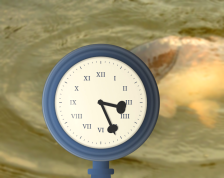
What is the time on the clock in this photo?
3:26
